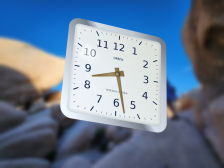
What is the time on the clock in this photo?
8:28
